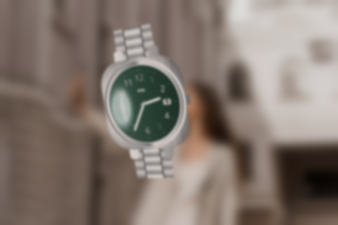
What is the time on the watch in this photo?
2:35
